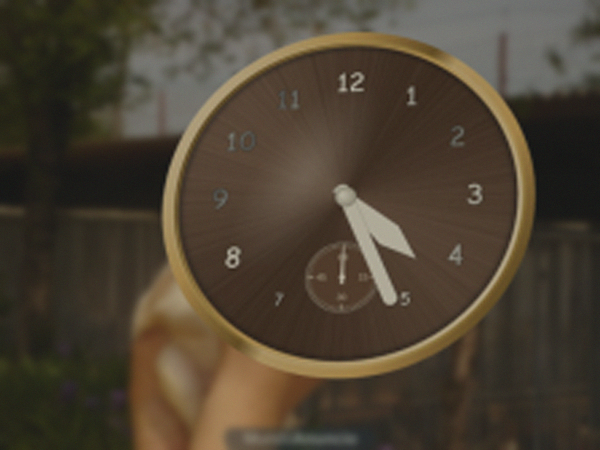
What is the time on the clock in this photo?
4:26
